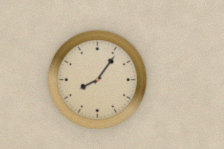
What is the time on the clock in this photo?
8:06
